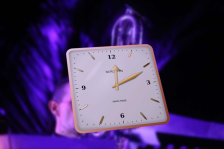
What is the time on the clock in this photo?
12:11
